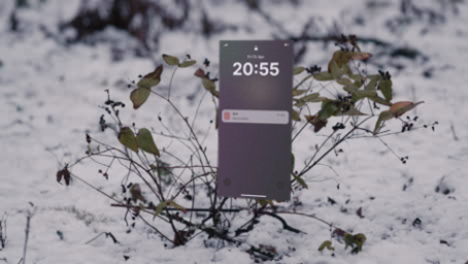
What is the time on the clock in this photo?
20:55
